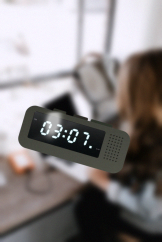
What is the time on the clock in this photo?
3:07
